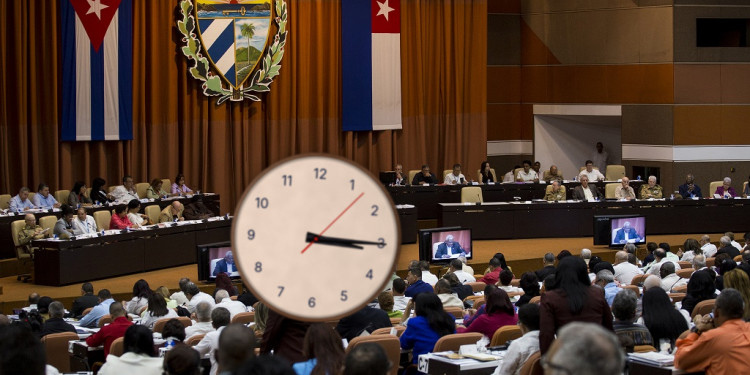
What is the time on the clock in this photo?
3:15:07
